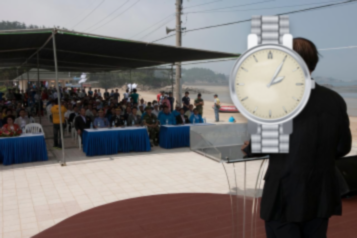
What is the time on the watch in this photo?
2:05
